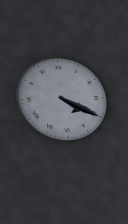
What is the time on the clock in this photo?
4:20
